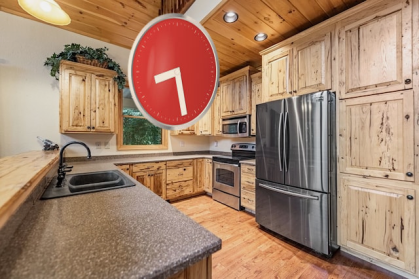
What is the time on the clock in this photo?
8:28
